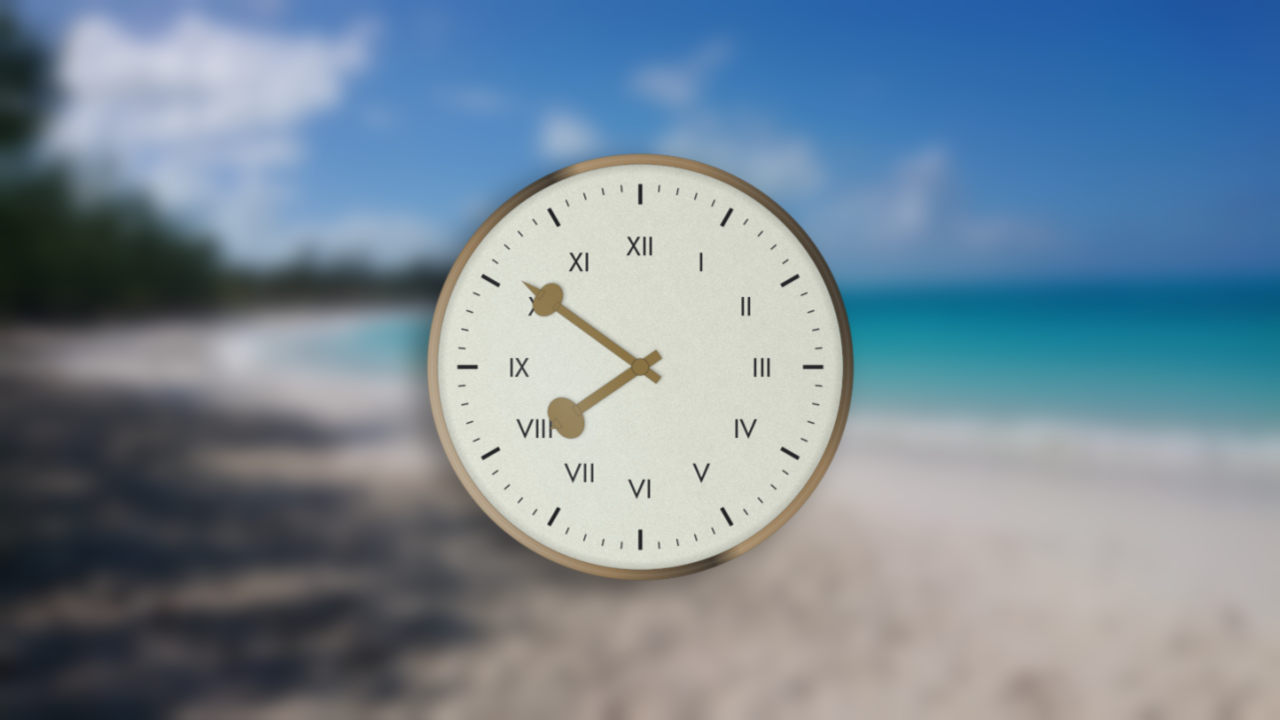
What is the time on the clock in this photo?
7:51
